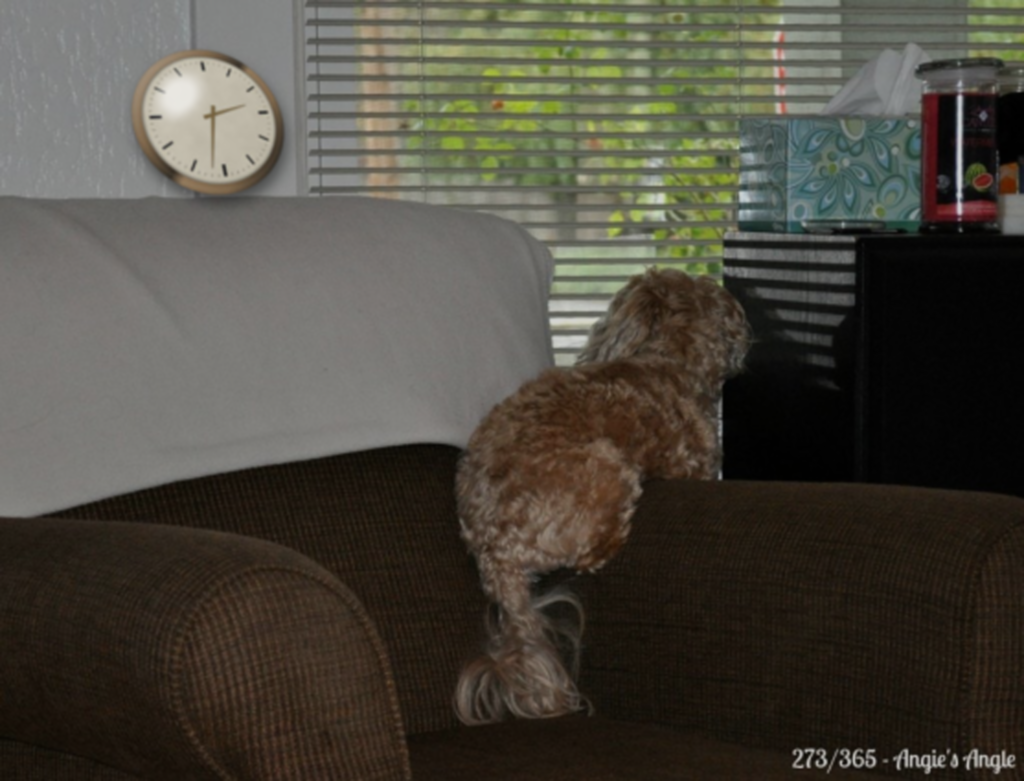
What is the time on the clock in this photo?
2:32
